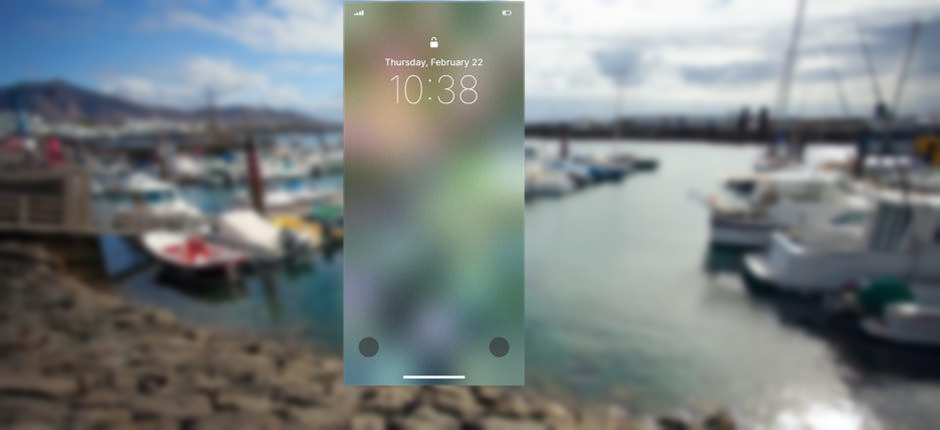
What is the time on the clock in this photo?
10:38
